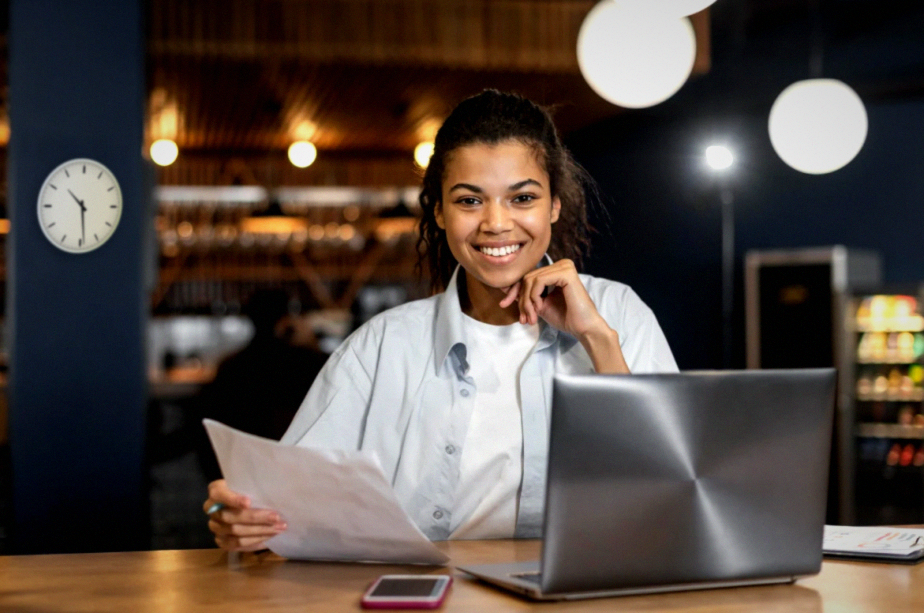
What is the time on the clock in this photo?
10:29
